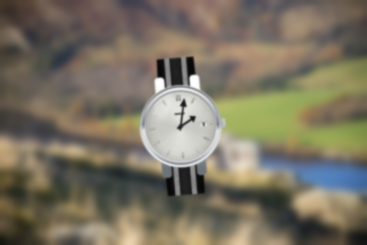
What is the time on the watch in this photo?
2:02
